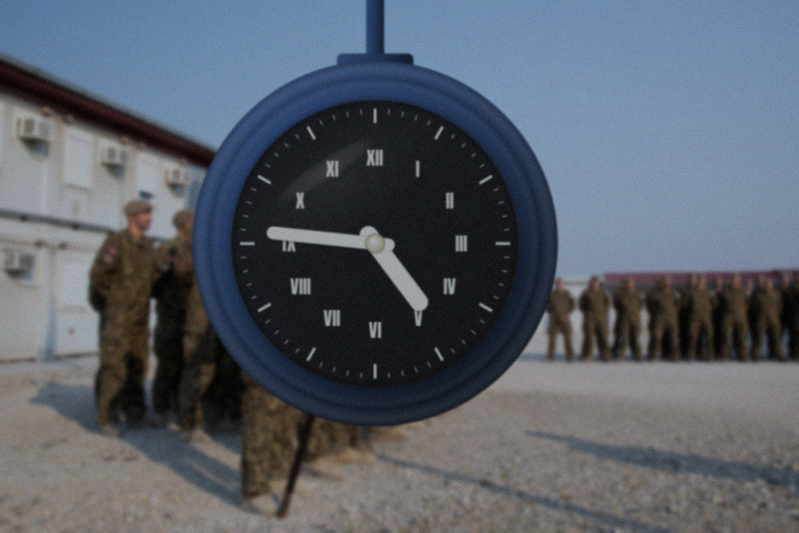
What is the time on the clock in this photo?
4:46
